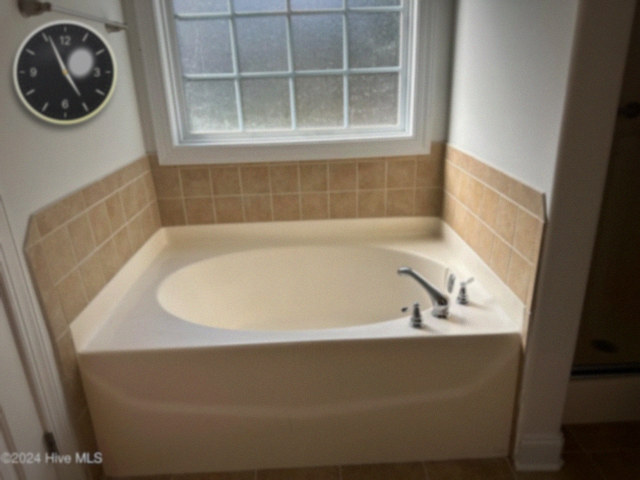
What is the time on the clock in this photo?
4:56
